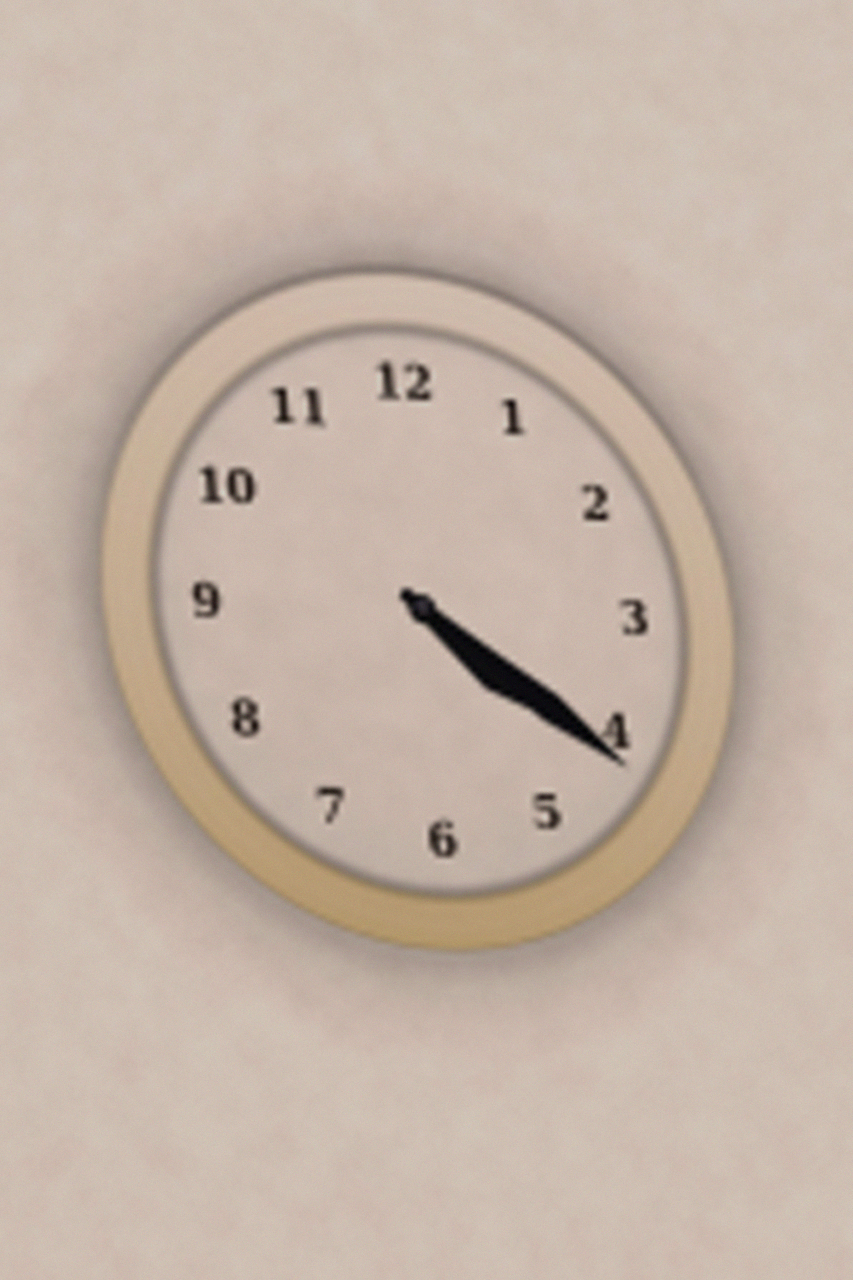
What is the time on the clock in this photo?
4:21
